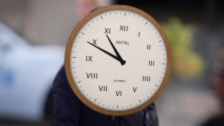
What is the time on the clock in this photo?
10:49
